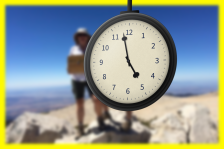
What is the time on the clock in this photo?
4:58
